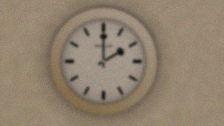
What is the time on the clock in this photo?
2:00
